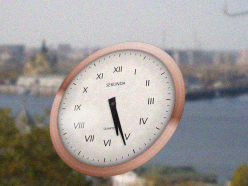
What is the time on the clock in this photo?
5:26
